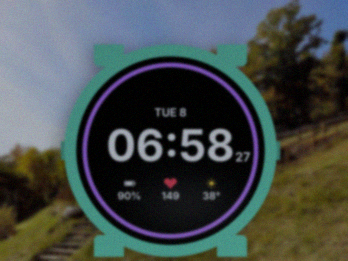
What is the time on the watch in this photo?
6:58:27
